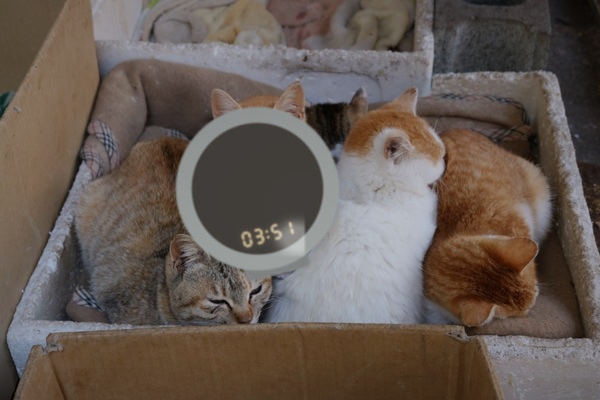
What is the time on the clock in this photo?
3:51
